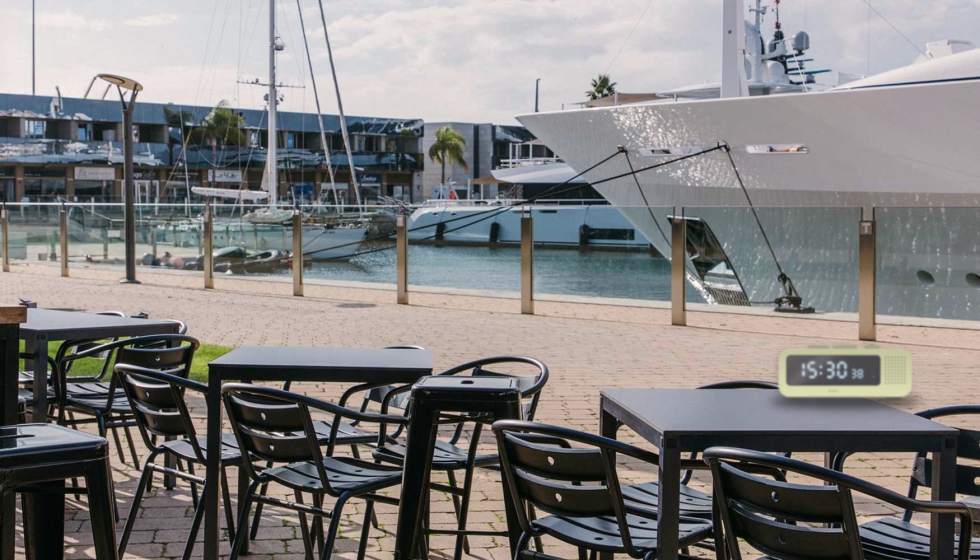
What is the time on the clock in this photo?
15:30
